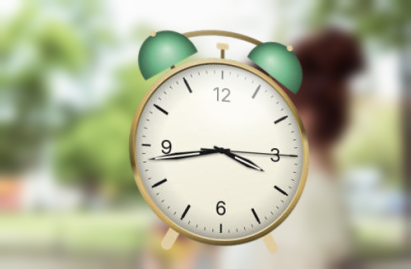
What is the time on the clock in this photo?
3:43:15
